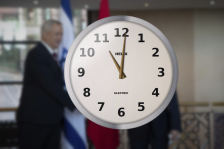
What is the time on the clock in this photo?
11:01
